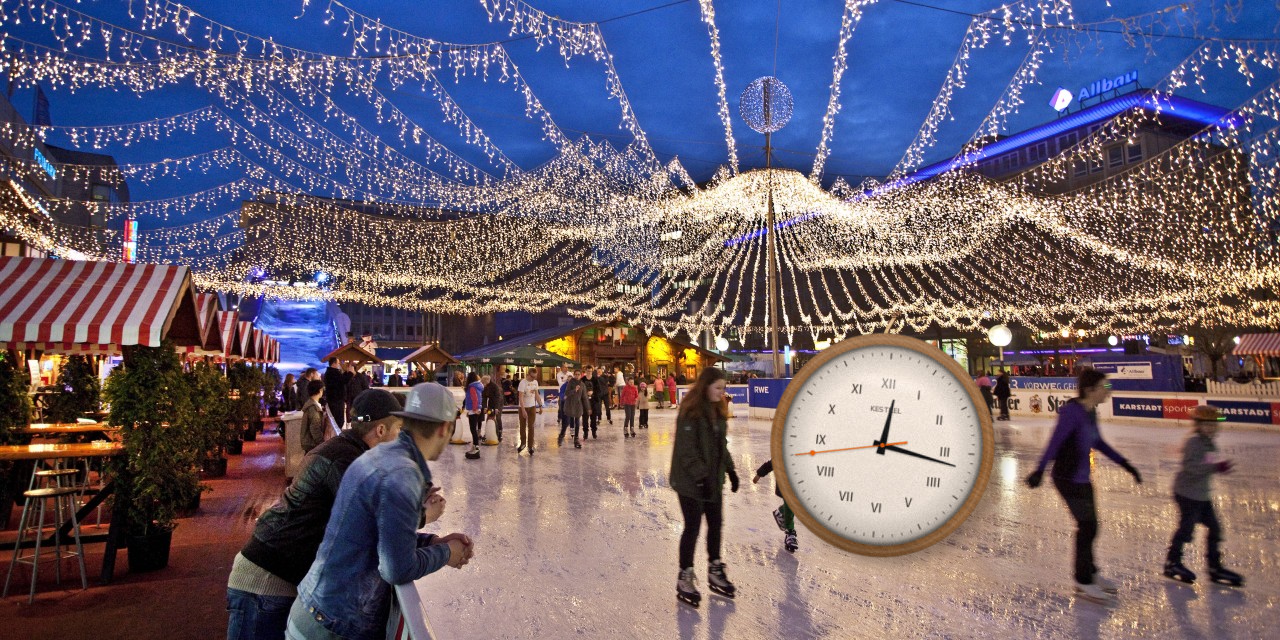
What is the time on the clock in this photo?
12:16:43
